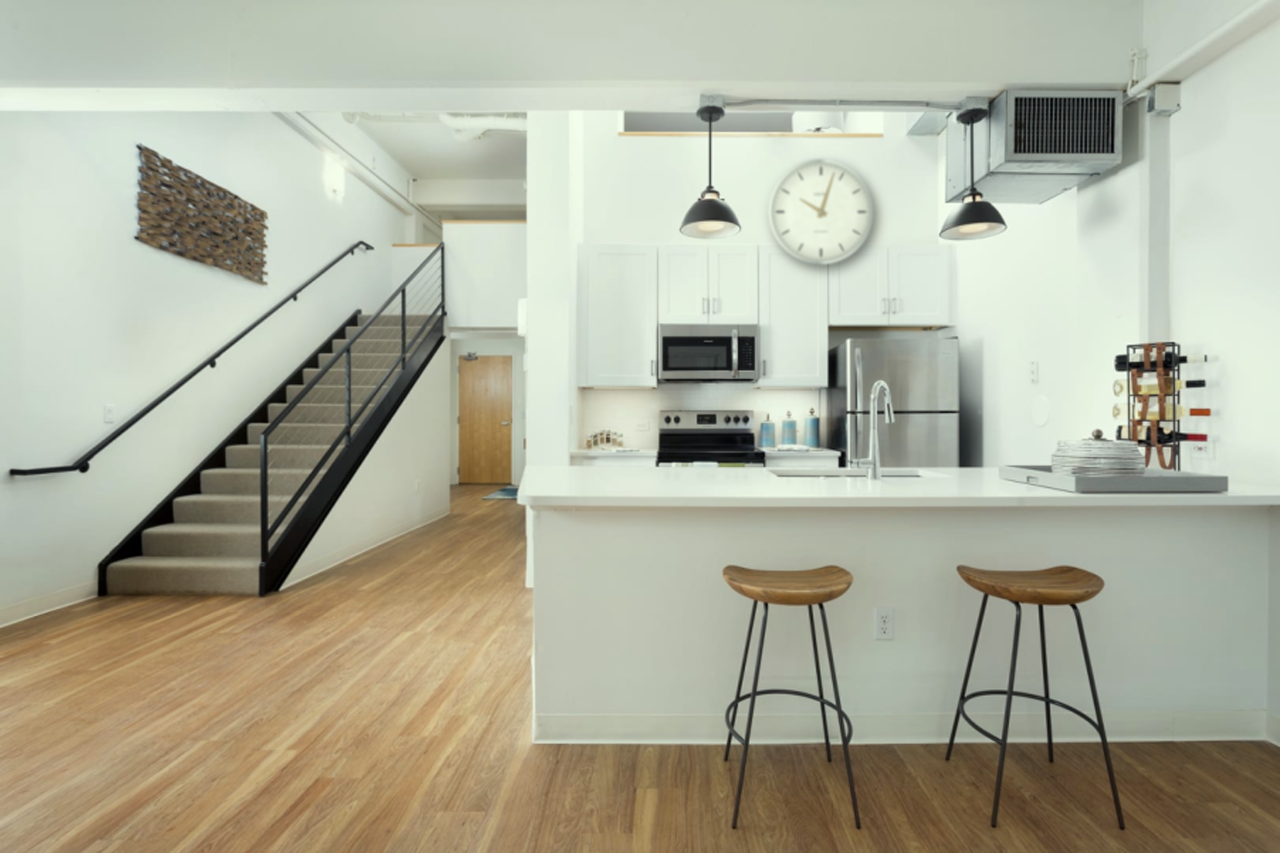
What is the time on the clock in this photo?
10:03
